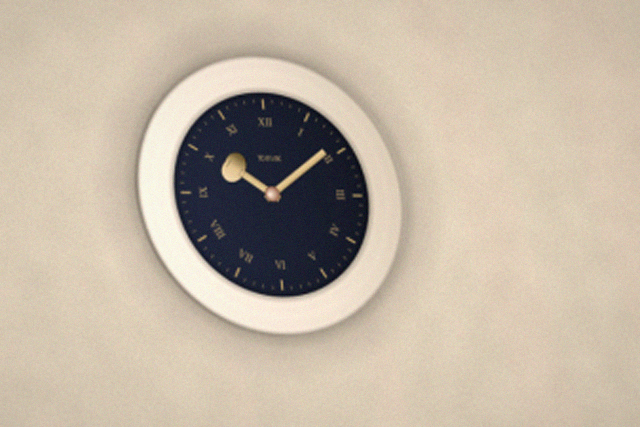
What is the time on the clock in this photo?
10:09
